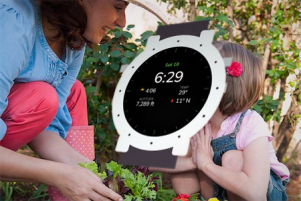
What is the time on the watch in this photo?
6:29
